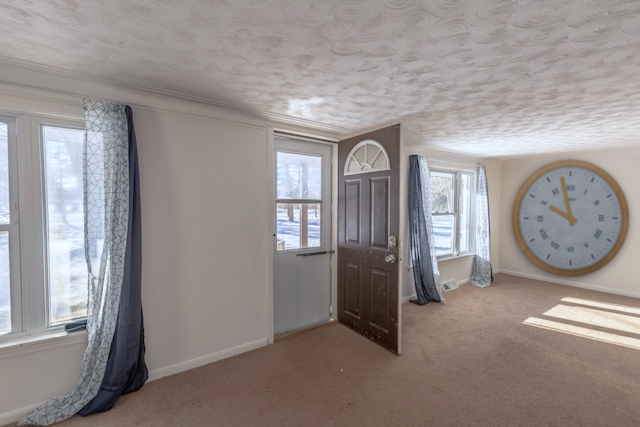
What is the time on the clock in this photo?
9:58
